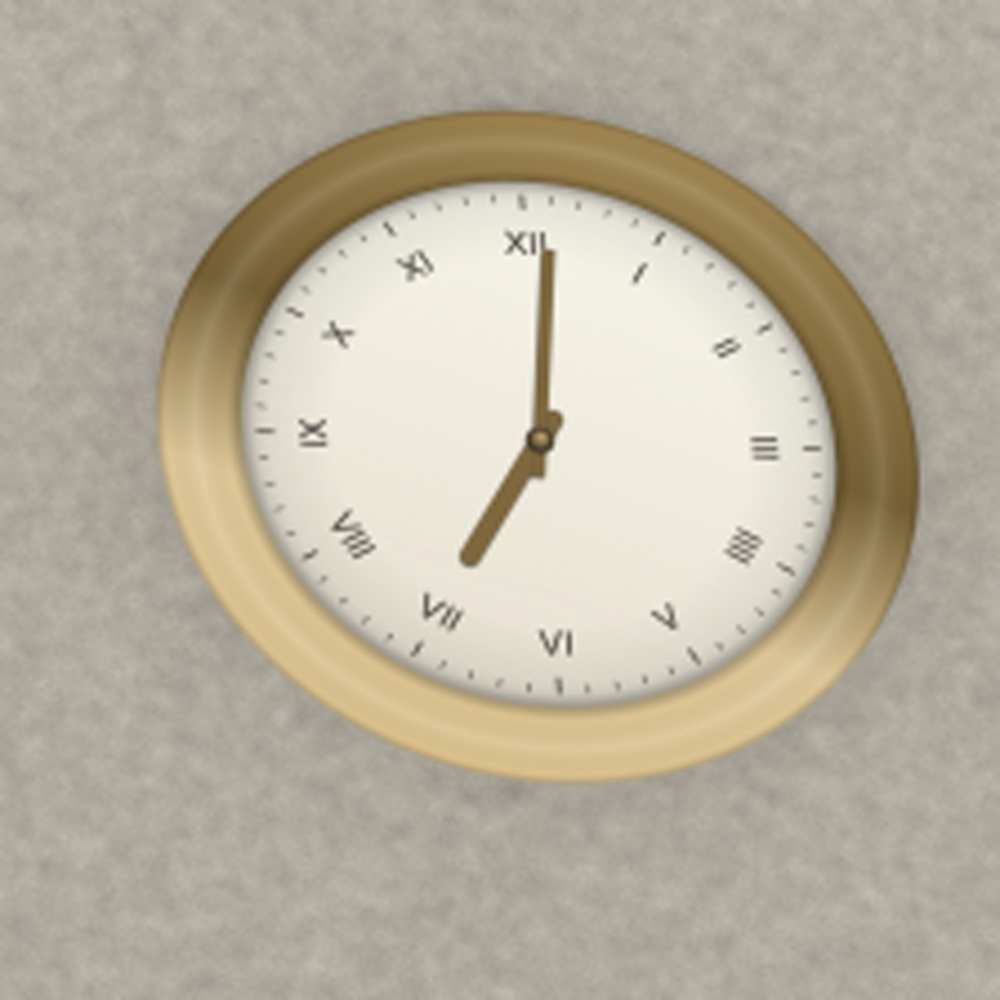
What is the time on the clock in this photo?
7:01
